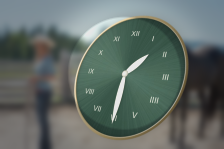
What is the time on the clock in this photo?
1:30
